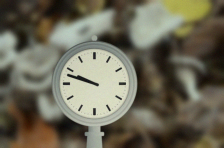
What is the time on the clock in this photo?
9:48
